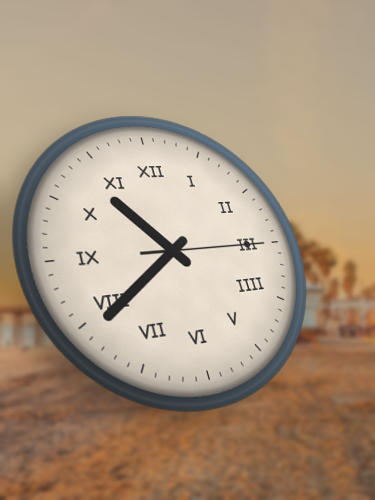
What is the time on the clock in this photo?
10:39:15
